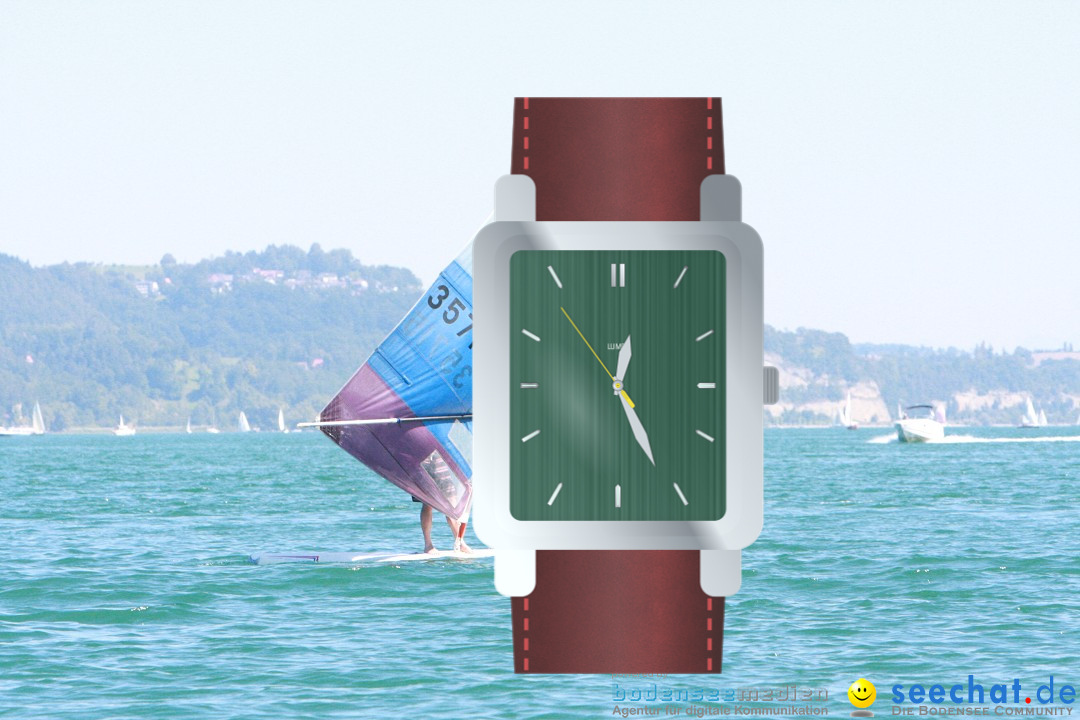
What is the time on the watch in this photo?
12:25:54
